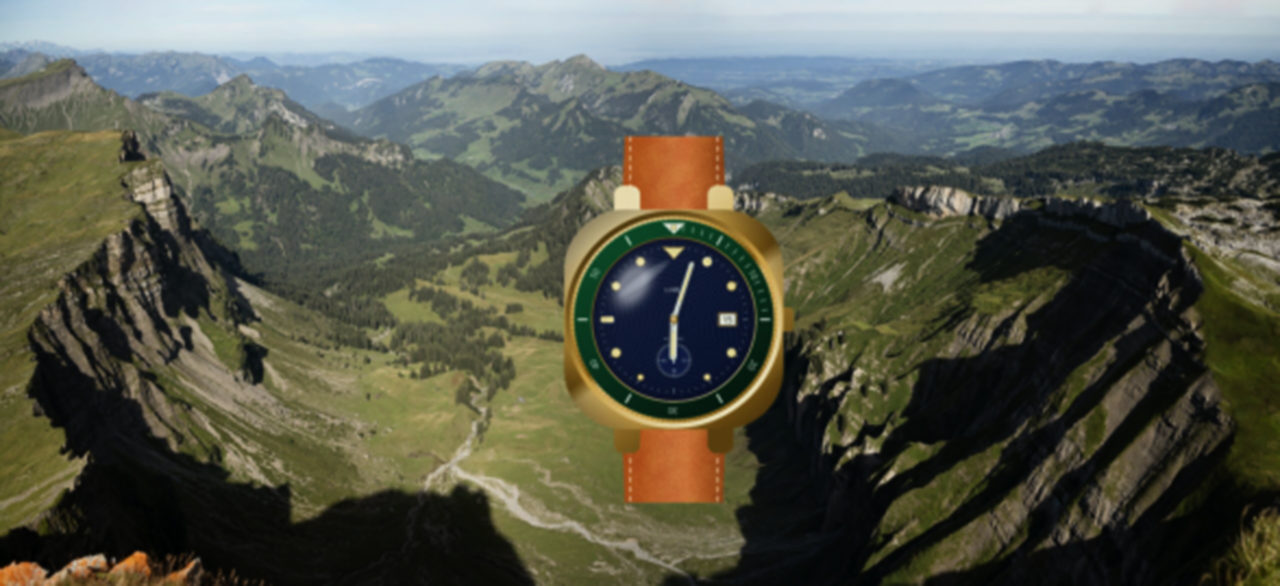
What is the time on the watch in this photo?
6:03
